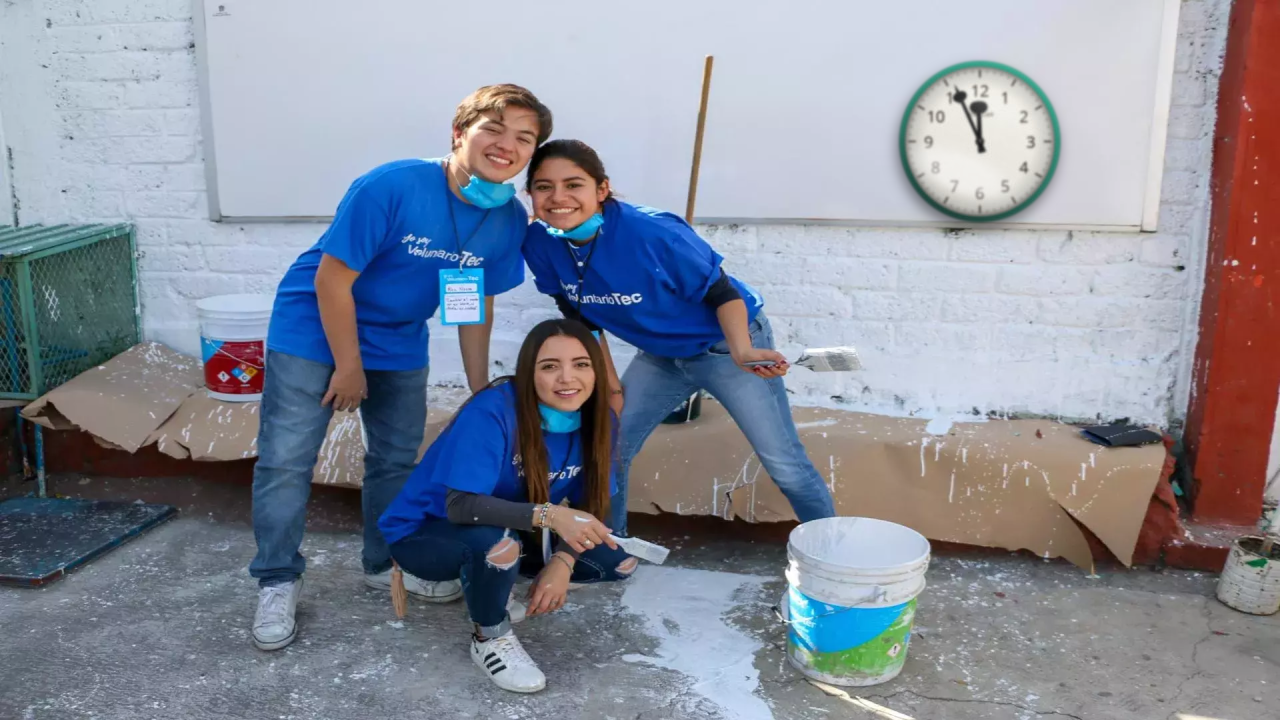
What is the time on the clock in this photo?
11:56
